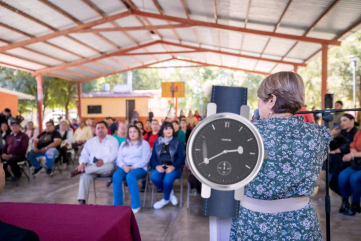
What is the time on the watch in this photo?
2:40
